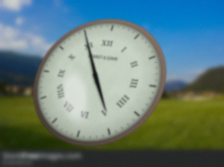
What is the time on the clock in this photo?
4:55
